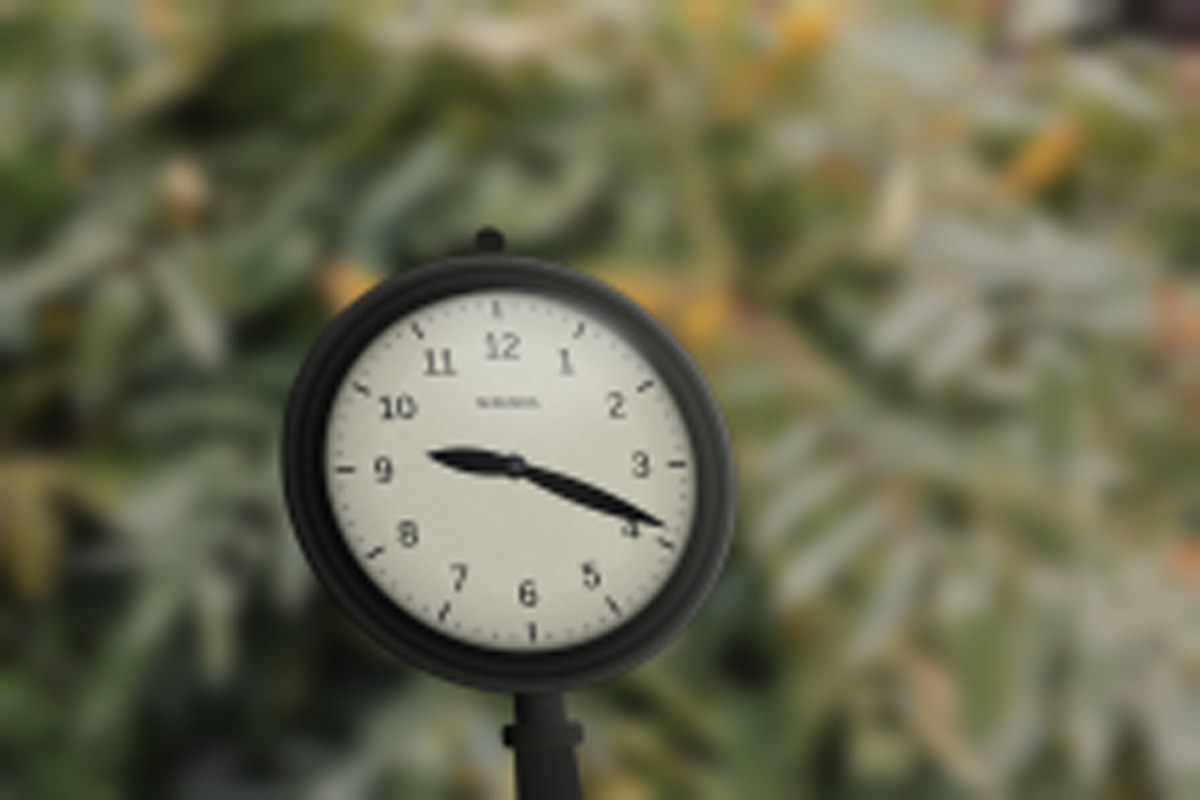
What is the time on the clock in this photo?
9:19
